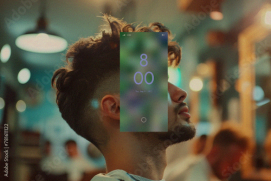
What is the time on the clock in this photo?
8:00
